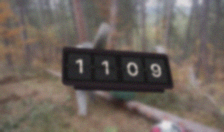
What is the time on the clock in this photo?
11:09
